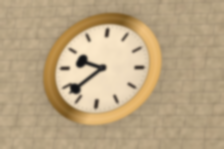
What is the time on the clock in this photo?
9:38
